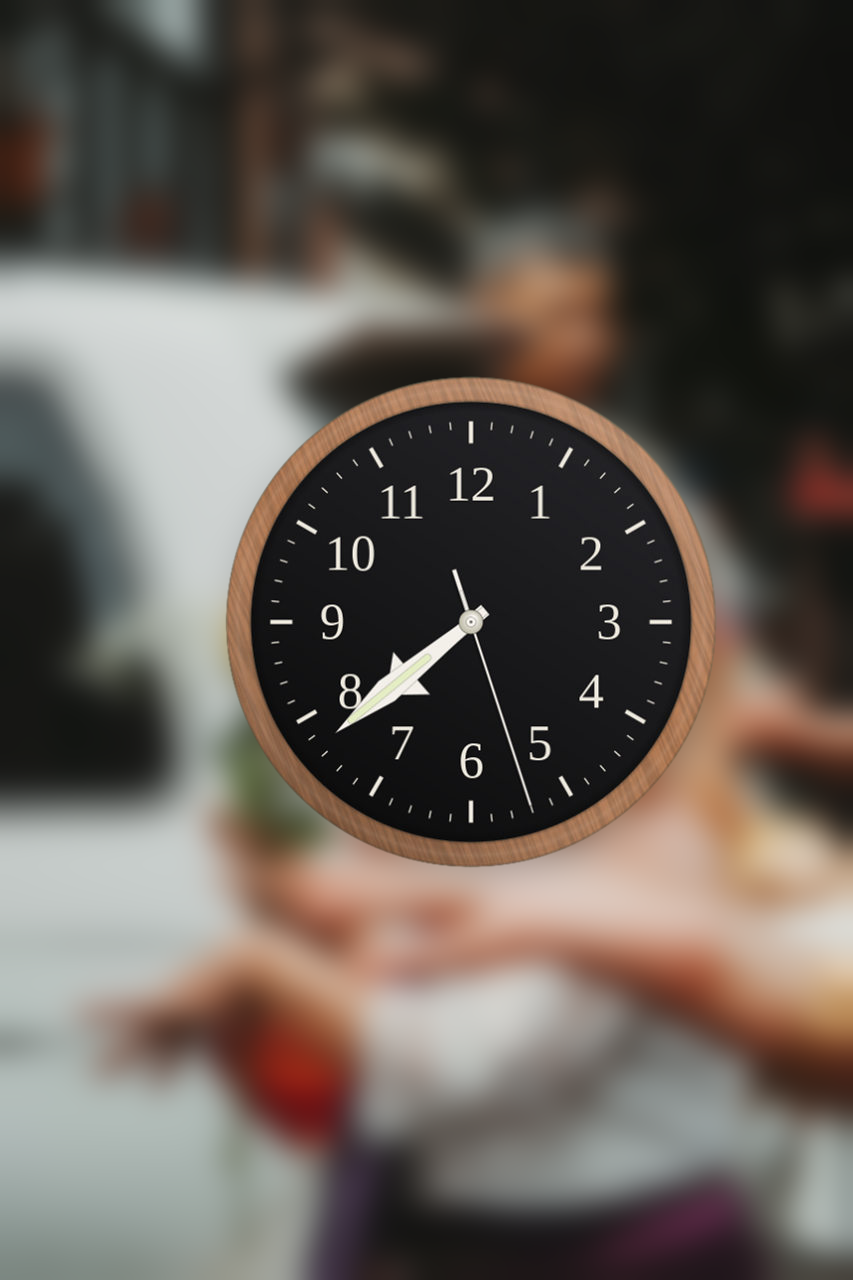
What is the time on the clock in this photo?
7:38:27
